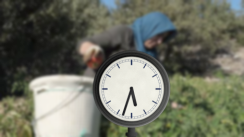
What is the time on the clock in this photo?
5:33
